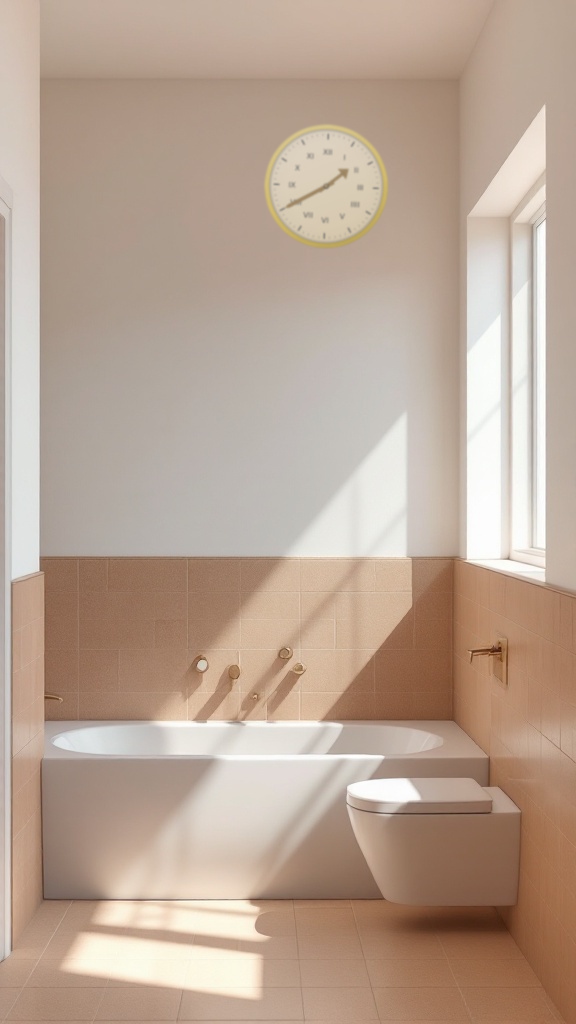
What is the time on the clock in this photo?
1:40
